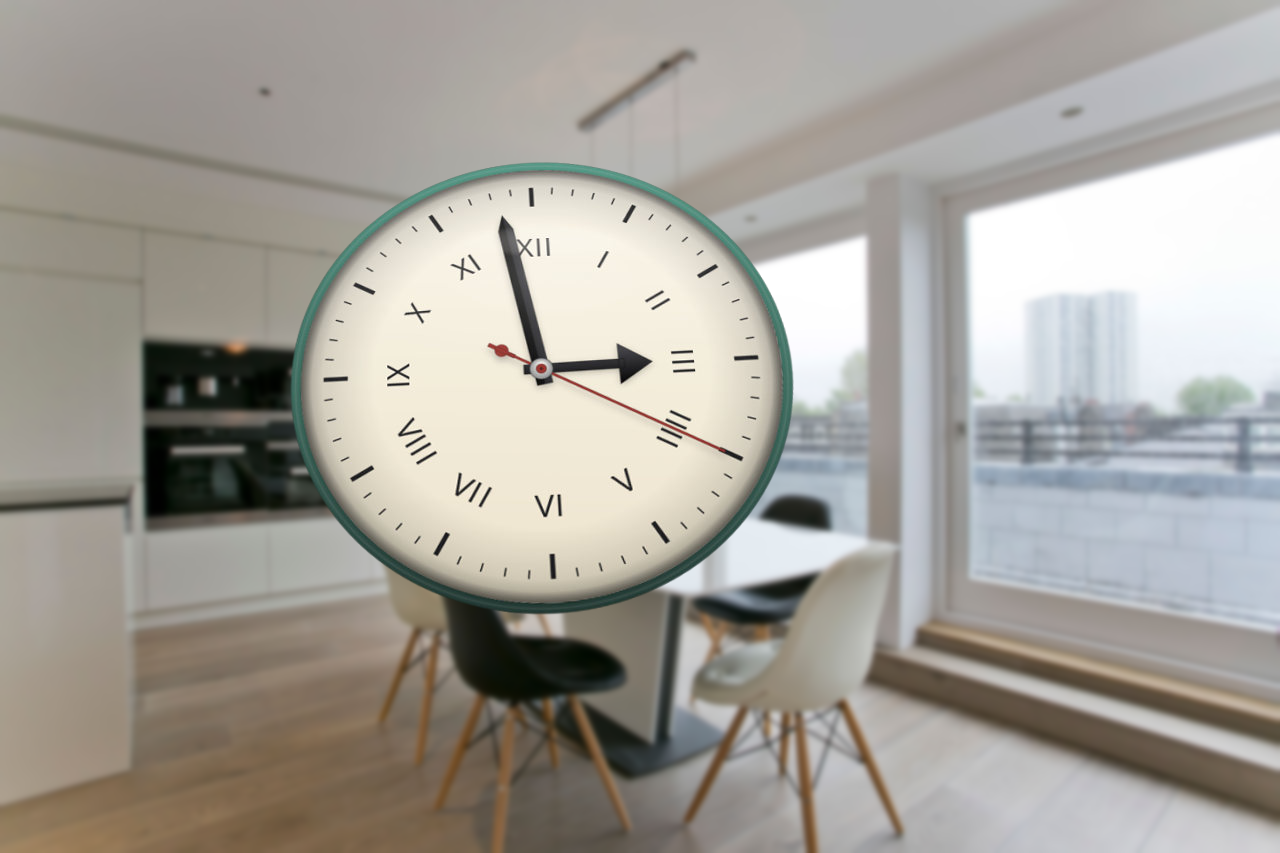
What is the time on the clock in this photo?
2:58:20
